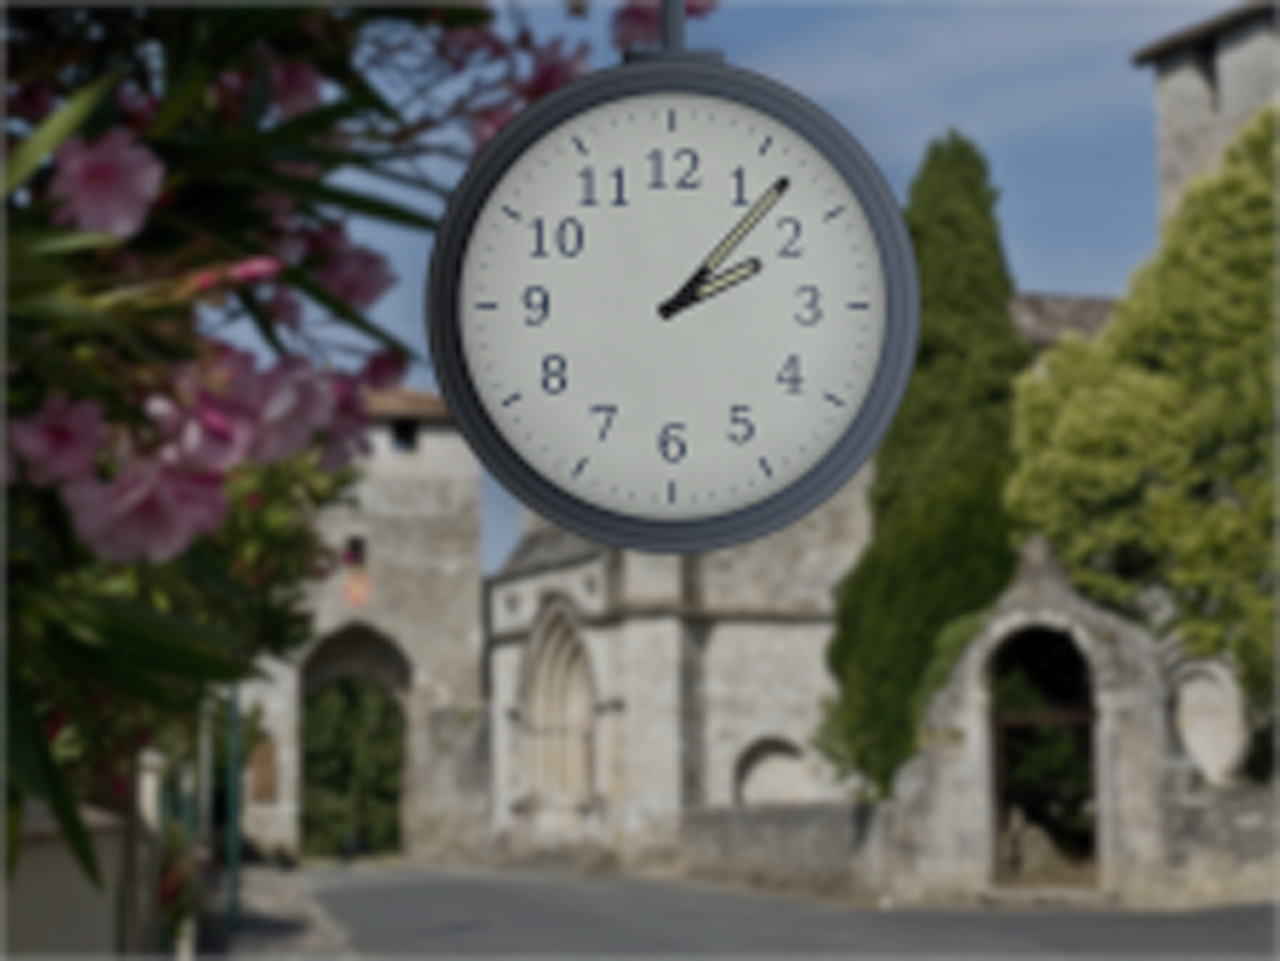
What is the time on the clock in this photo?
2:07
